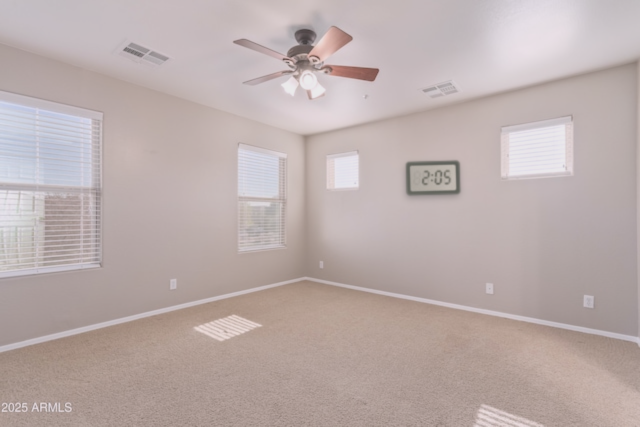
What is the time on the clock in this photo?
2:05
